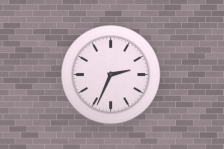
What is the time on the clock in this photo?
2:34
